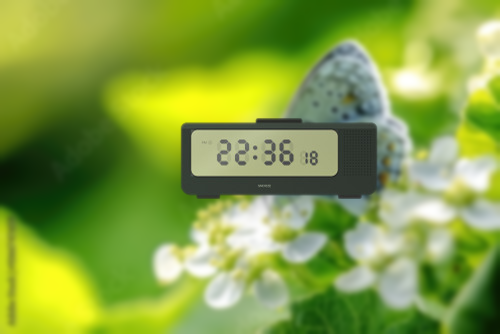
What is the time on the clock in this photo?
22:36:18
